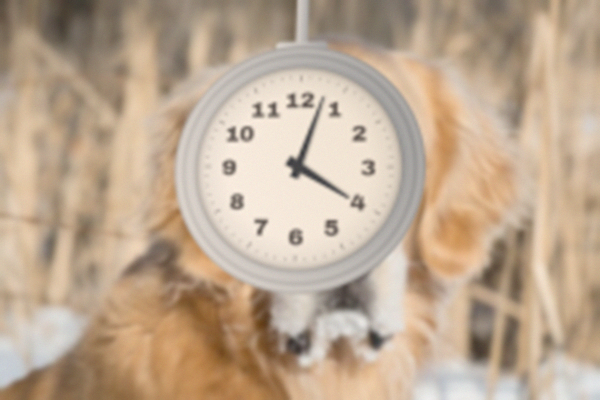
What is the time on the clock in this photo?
4:03
